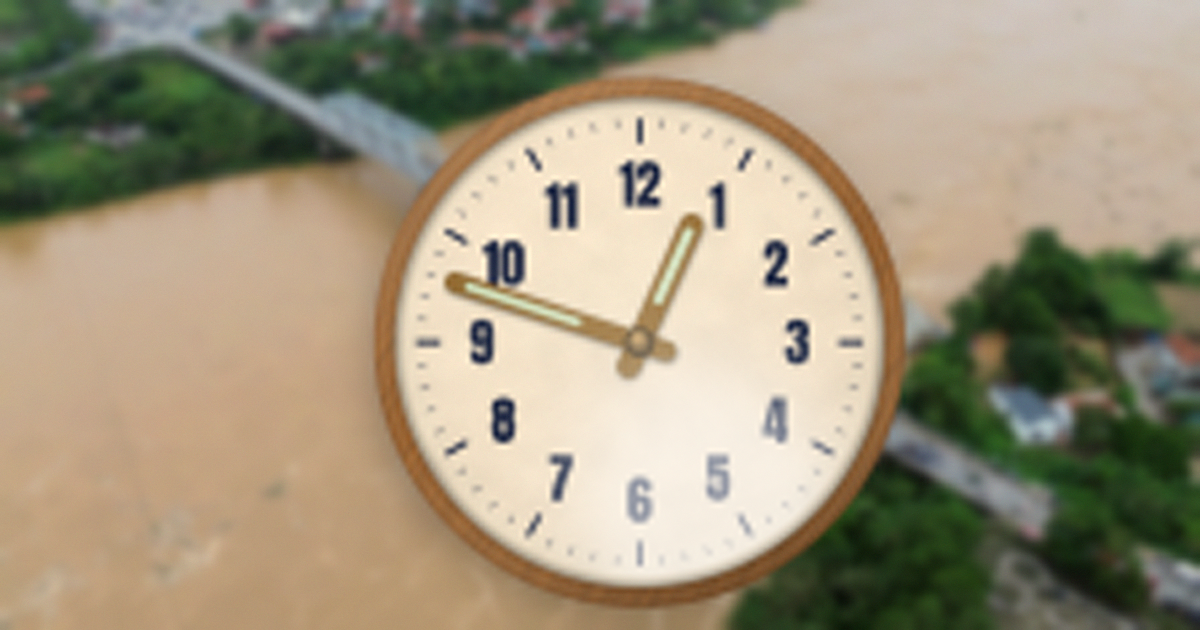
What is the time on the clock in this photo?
12:48
